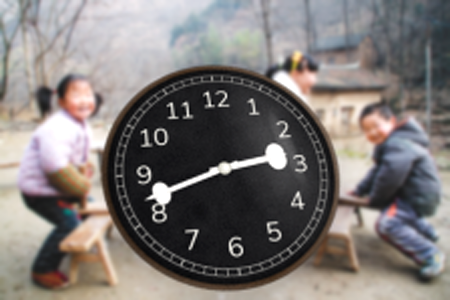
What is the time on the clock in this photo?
2:42
